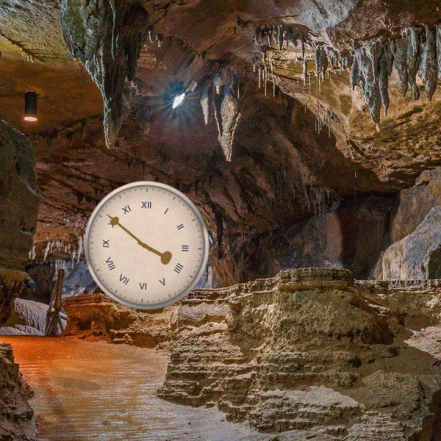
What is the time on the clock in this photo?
3:51
